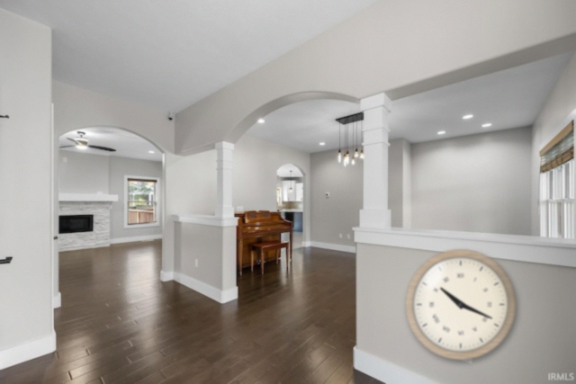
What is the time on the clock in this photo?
10:19
